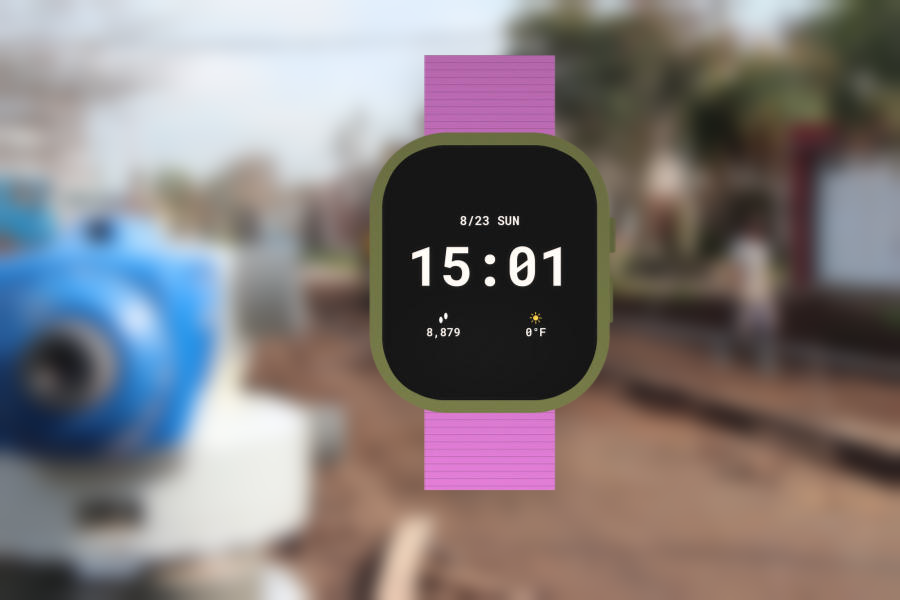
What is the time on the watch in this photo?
15:01
